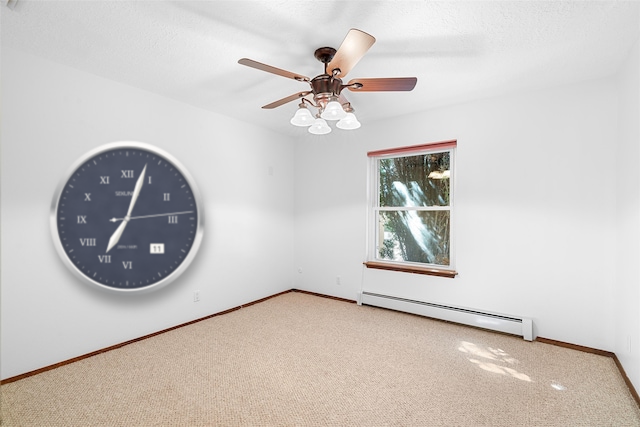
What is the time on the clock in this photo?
7:03:14
